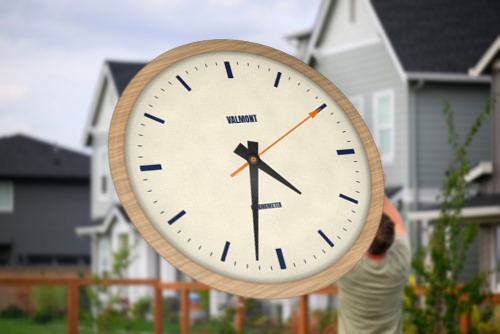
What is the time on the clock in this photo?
4:32:10
